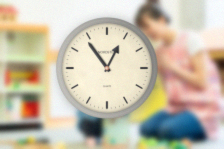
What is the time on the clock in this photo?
12:54
